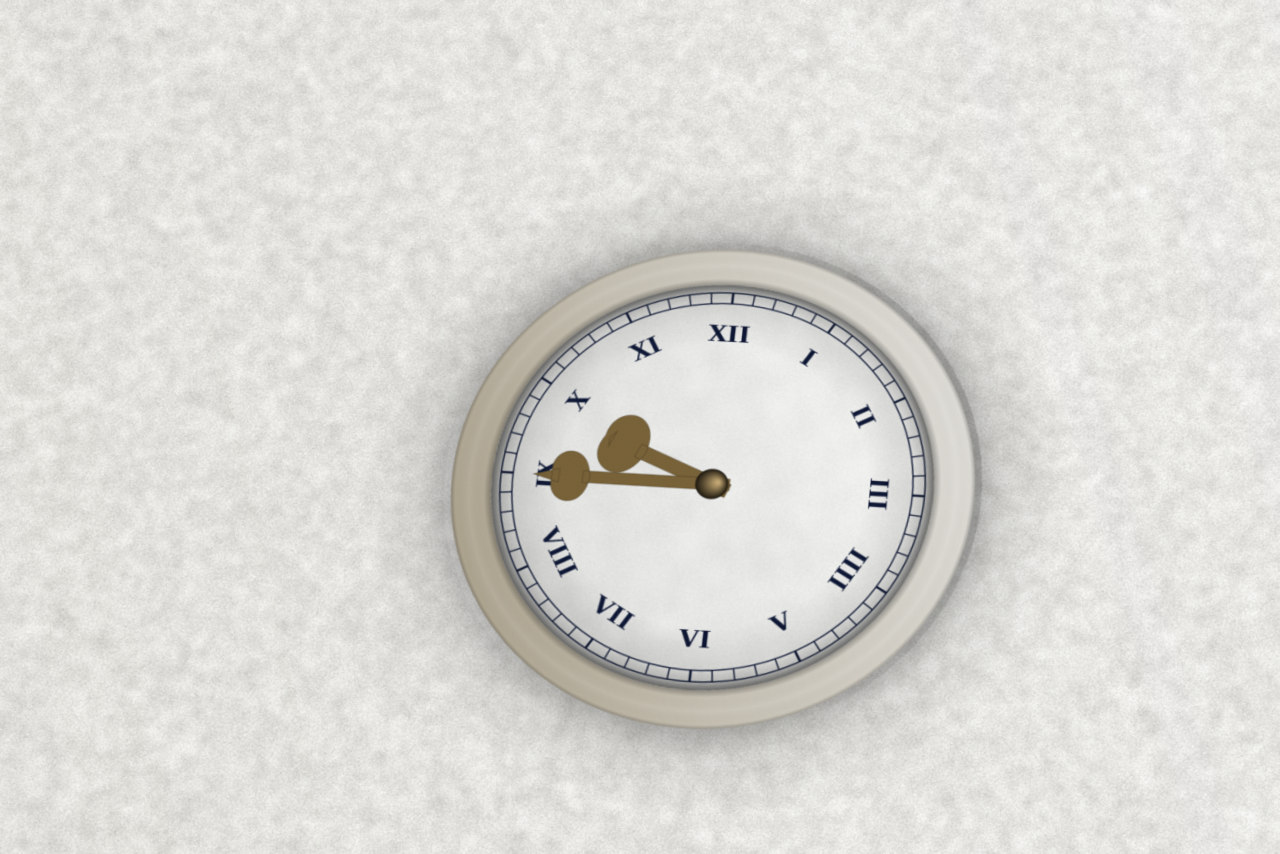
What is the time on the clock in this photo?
9:45
